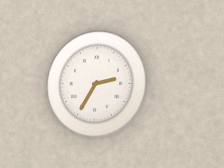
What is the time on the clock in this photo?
2:35
